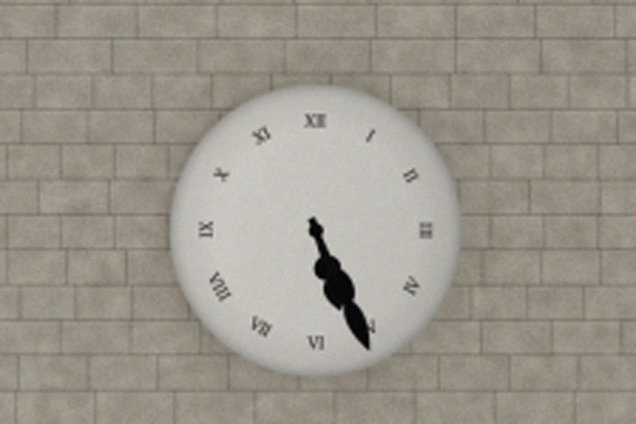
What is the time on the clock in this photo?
5:26
